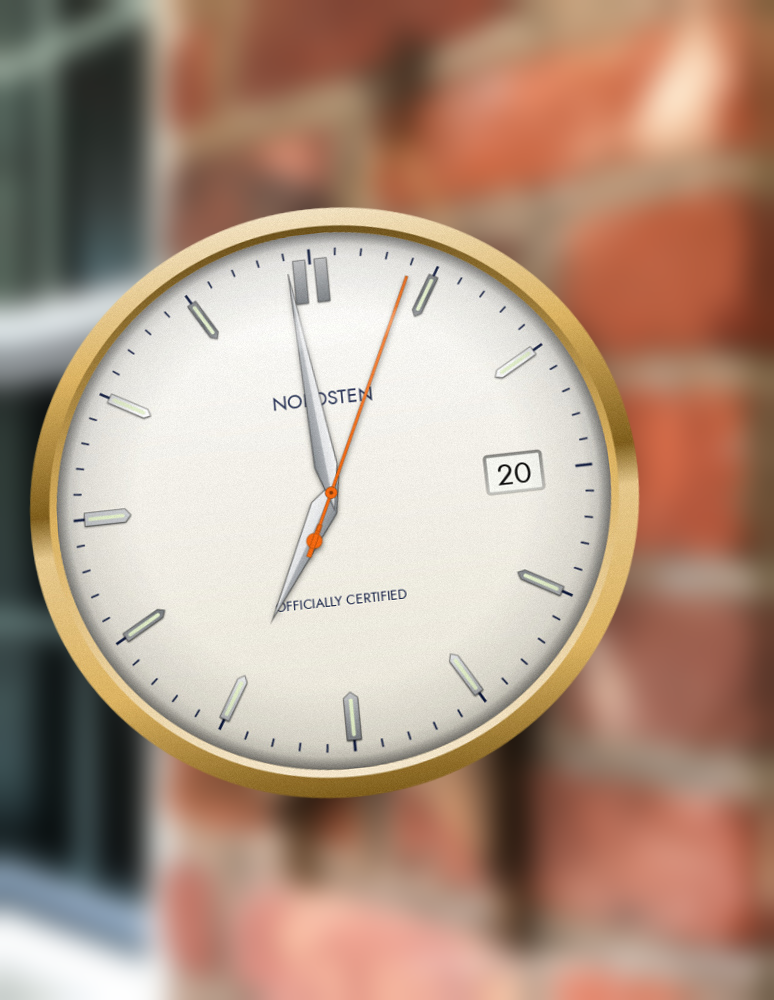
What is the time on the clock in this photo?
6:59:04
